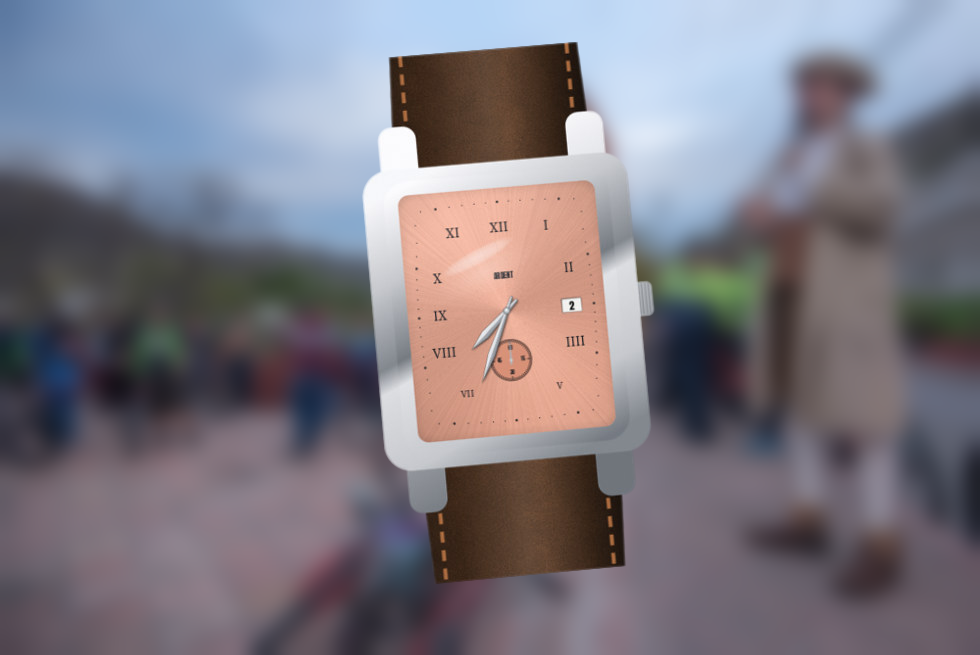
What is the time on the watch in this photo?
7:34
